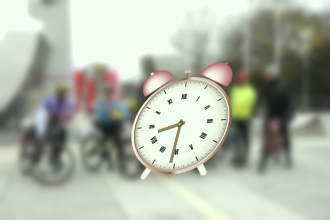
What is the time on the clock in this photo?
8:31
